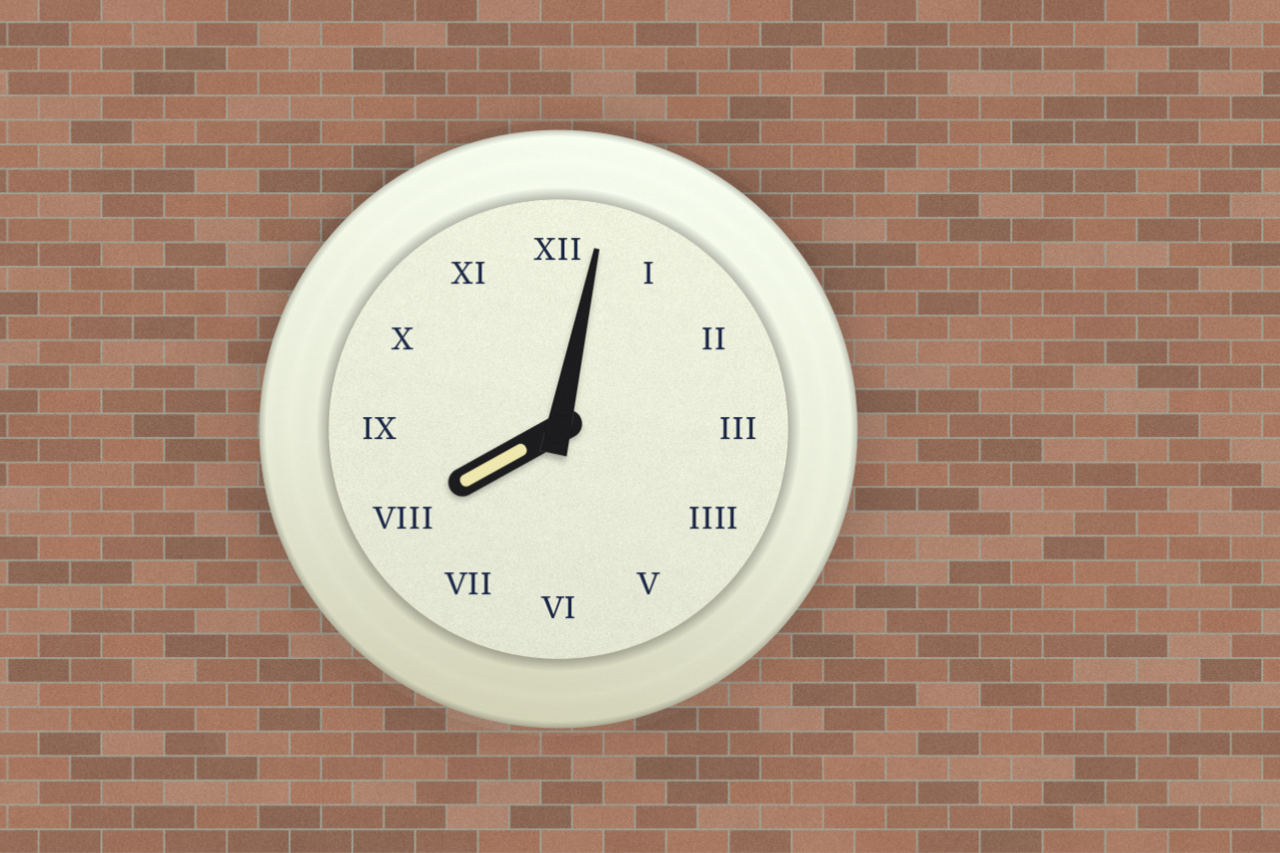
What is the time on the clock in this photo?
8:02
